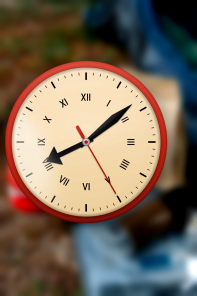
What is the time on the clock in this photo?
8:08:25
